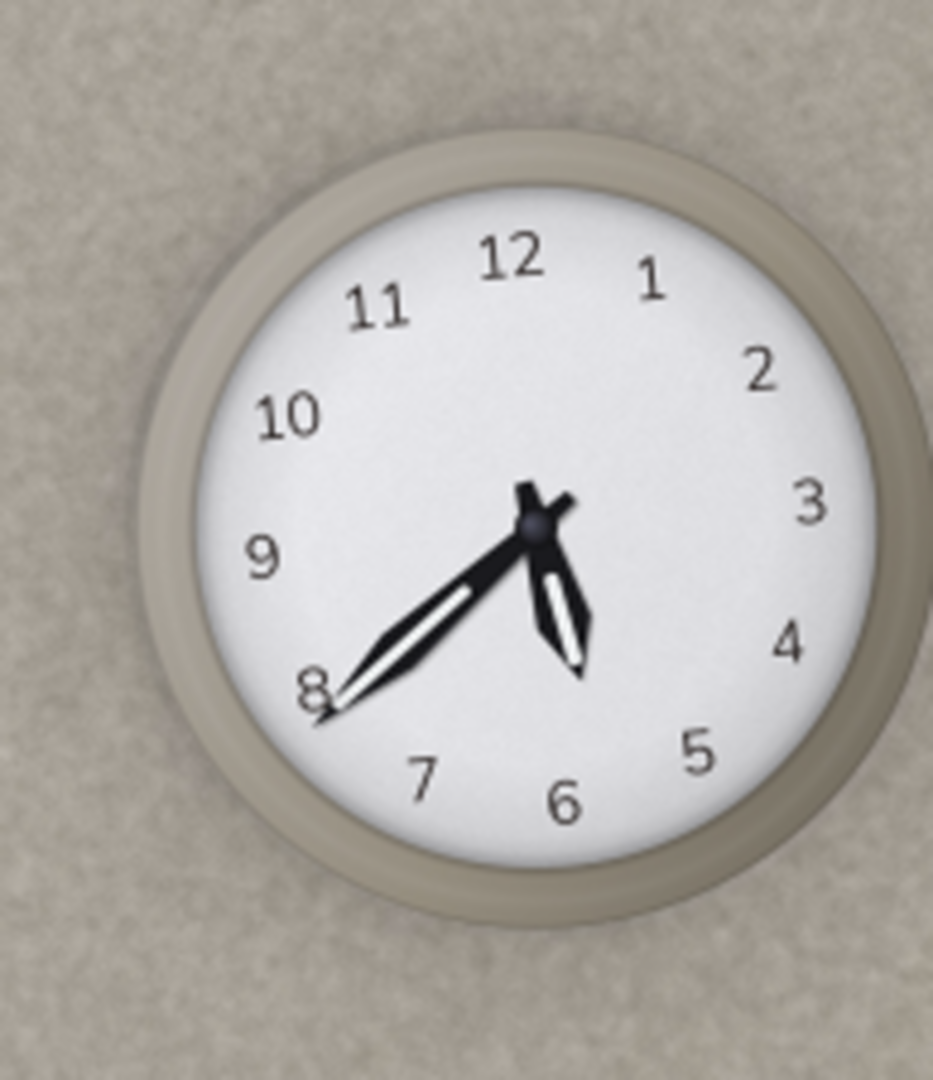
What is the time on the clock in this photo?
5:39
